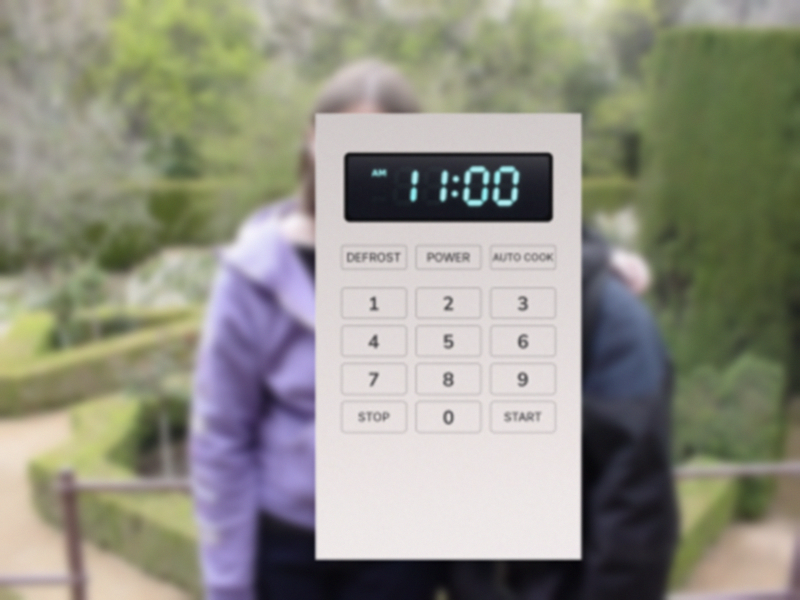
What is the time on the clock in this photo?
11:00
